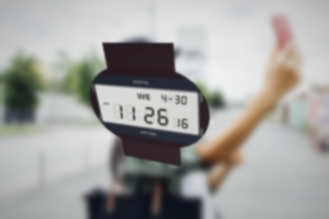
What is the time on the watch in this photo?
11:26
